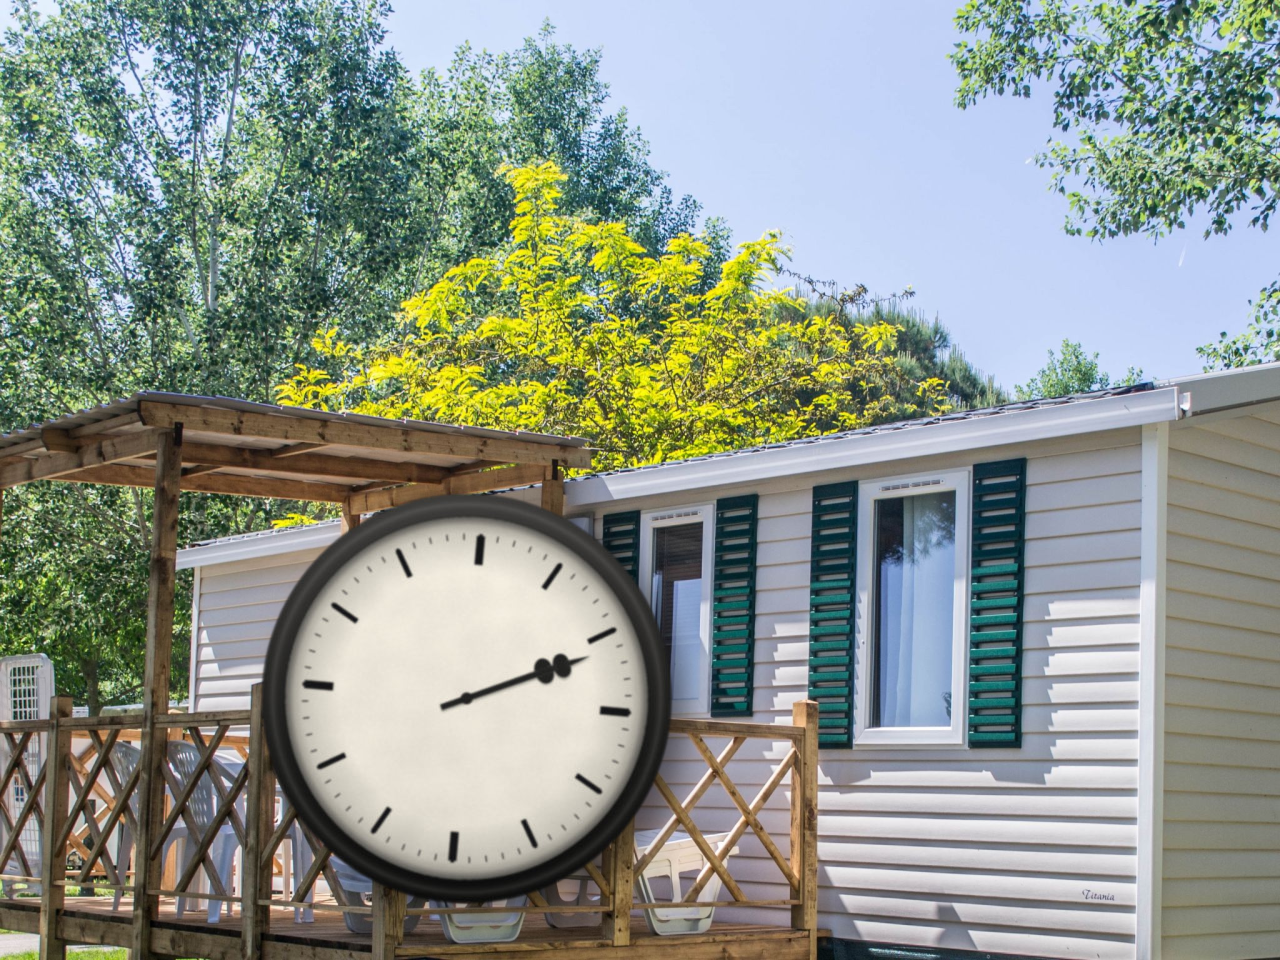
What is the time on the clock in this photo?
2:11
